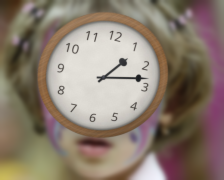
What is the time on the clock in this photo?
1:13
